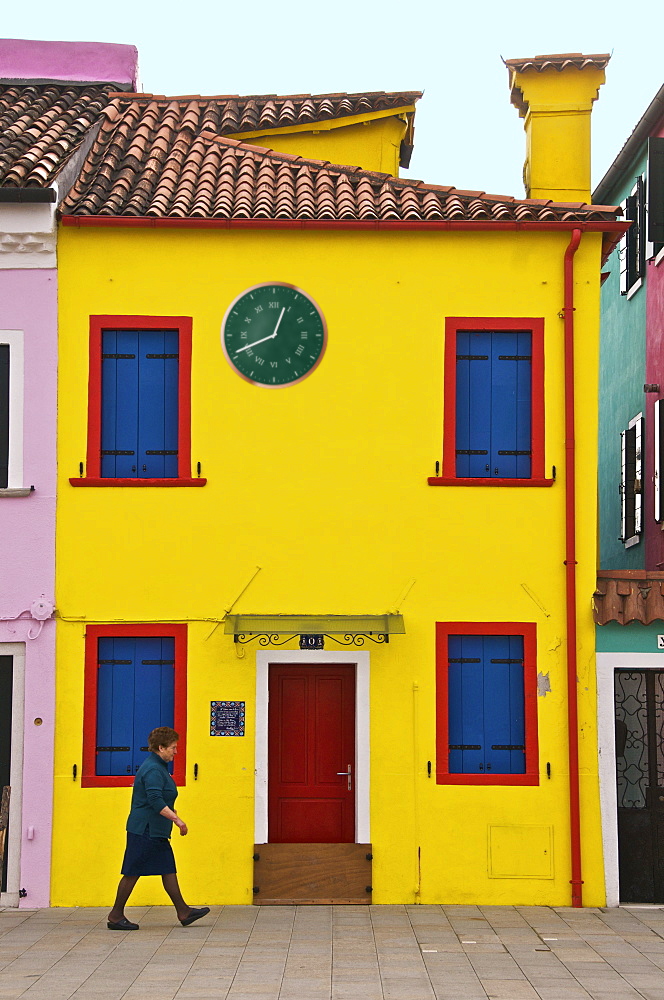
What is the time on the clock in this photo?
12:41
